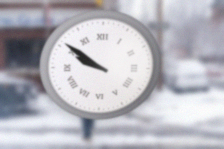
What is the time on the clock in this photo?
9:51
